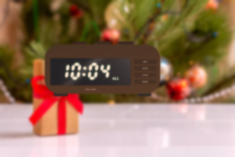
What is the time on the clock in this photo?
10:04
